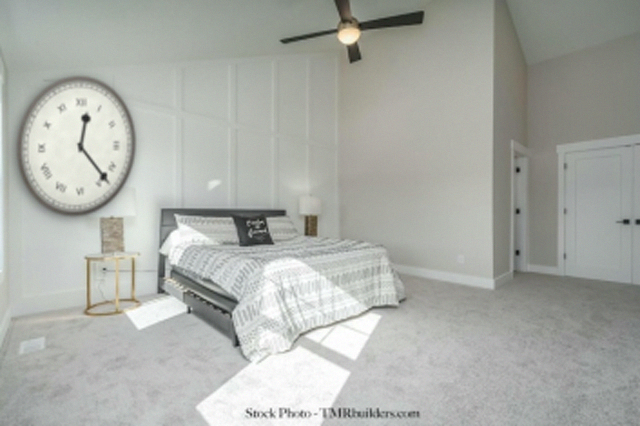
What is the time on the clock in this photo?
12:23
